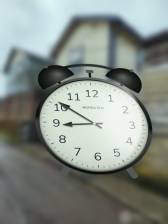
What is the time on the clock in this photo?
8:51
